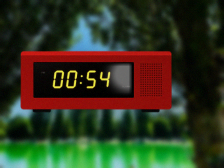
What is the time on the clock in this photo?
0:54
